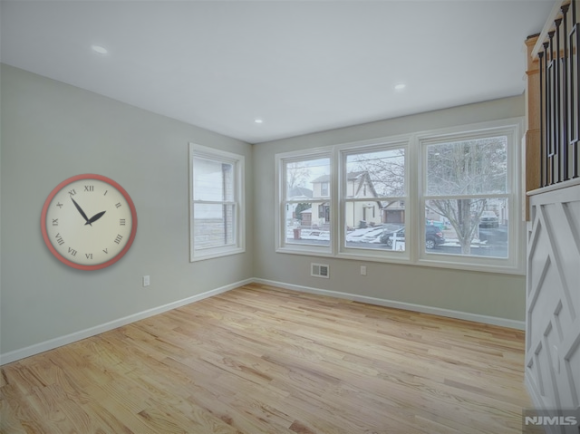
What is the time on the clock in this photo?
1:54
